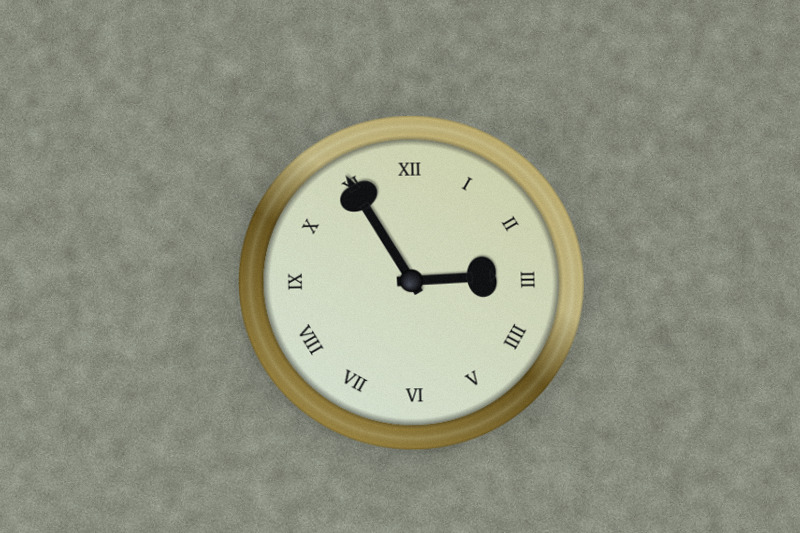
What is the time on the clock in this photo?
2:55
